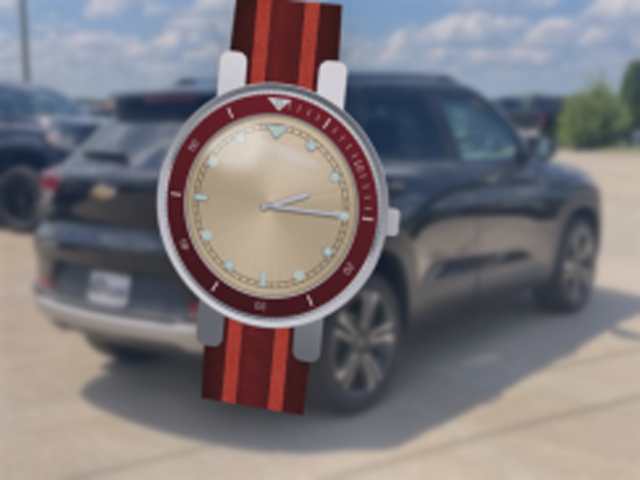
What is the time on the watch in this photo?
2:15
